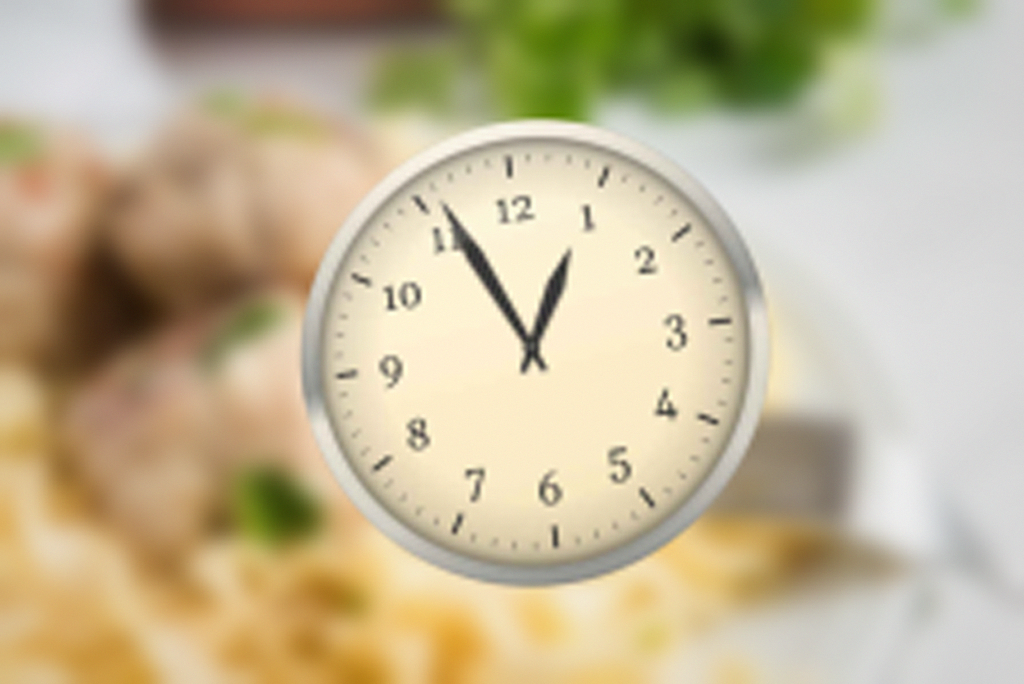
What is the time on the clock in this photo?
12:56
